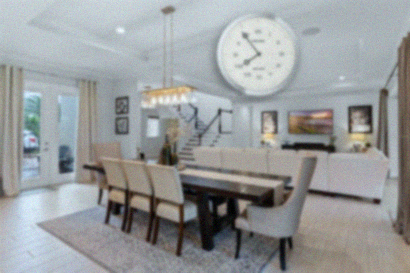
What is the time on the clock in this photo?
7:54
